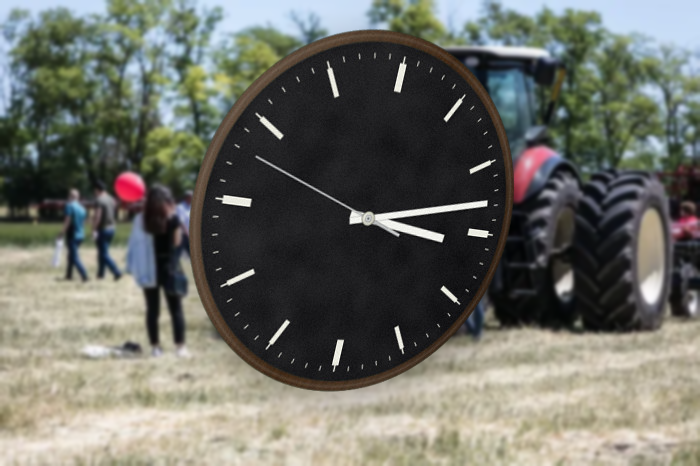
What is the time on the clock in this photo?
3:12:48
